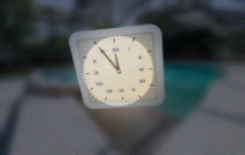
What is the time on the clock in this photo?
11:55
